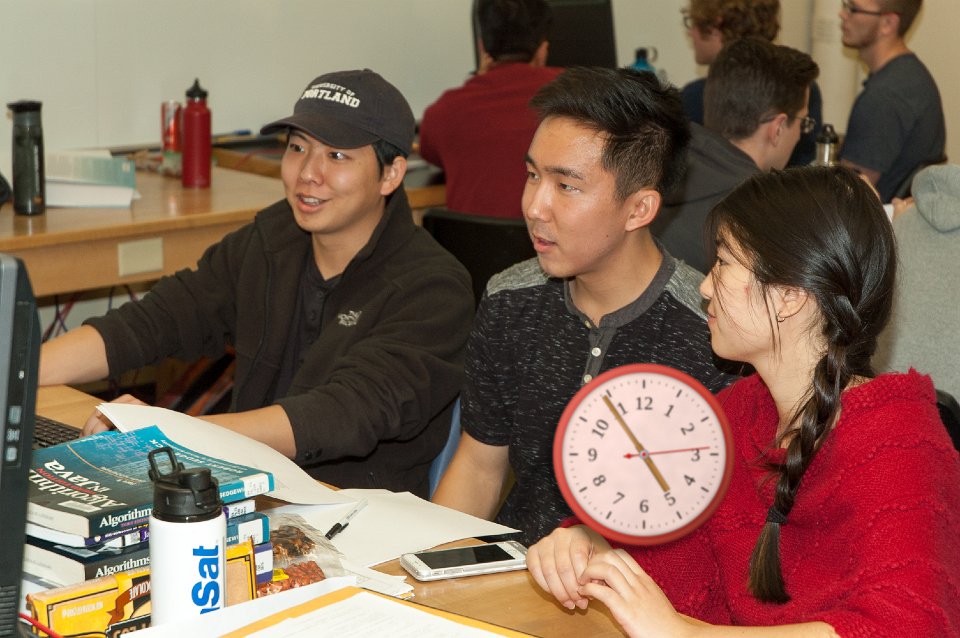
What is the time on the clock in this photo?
4:54:14
